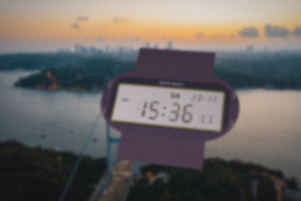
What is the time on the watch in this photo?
15:36
